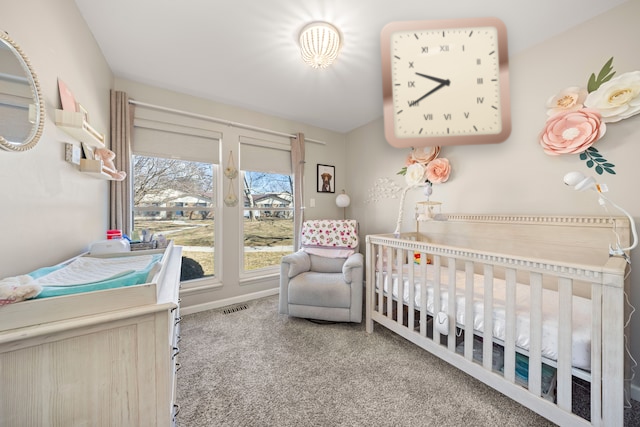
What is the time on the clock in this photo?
9:40
